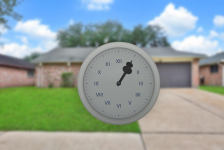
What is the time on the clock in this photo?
1:05
